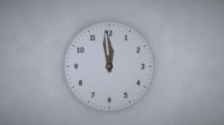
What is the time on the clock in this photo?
11:59
